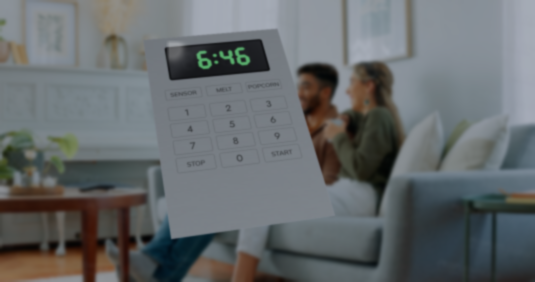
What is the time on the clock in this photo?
6:46
